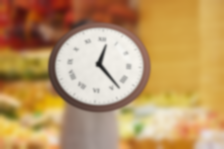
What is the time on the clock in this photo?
12:23
